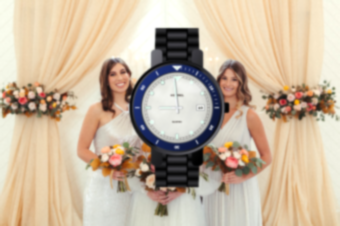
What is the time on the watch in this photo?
8:59
